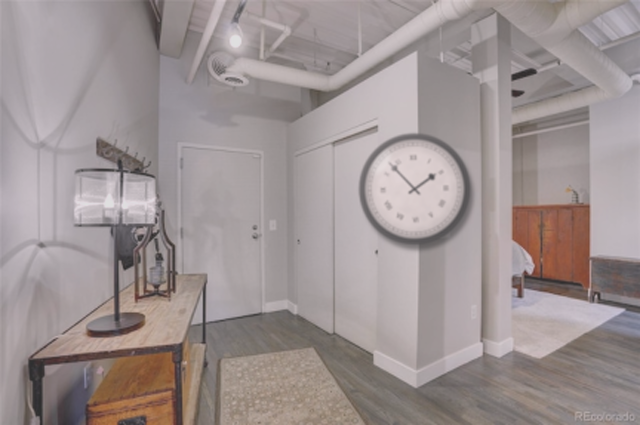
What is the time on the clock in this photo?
1:53
